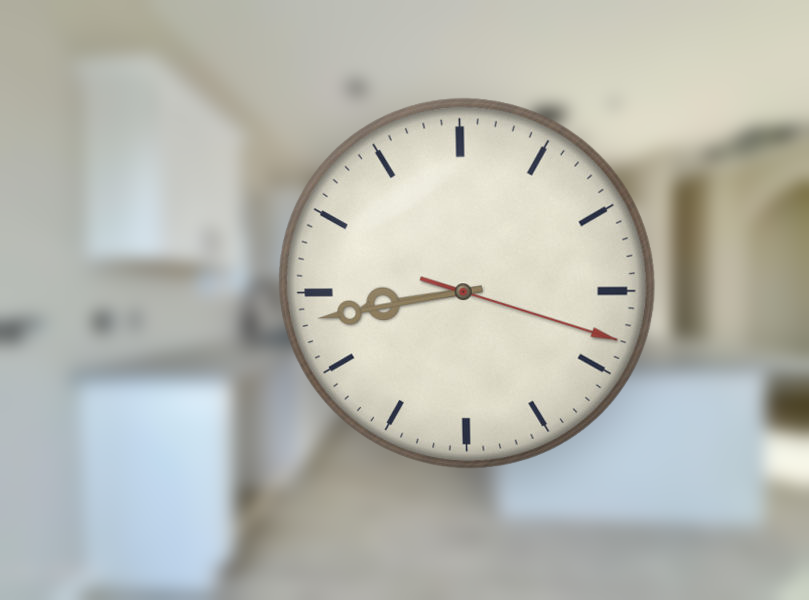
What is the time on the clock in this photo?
8:43:18
